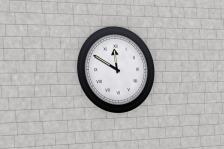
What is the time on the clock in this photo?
11:50
